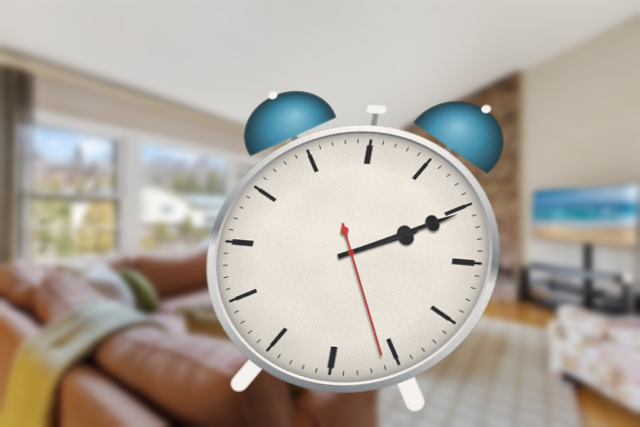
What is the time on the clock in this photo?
2:10:26
